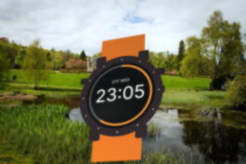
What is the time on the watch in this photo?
23:05
